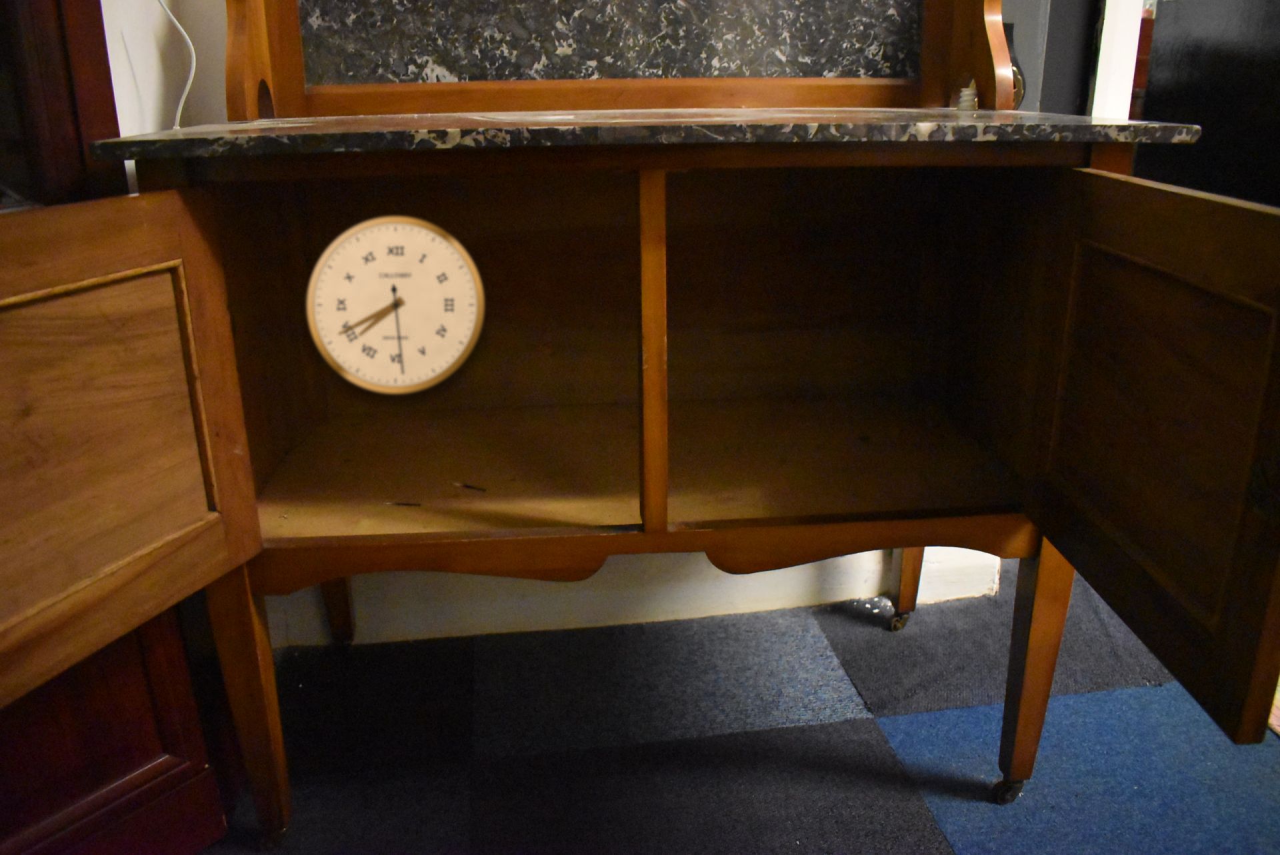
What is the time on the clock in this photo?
7:40:29
